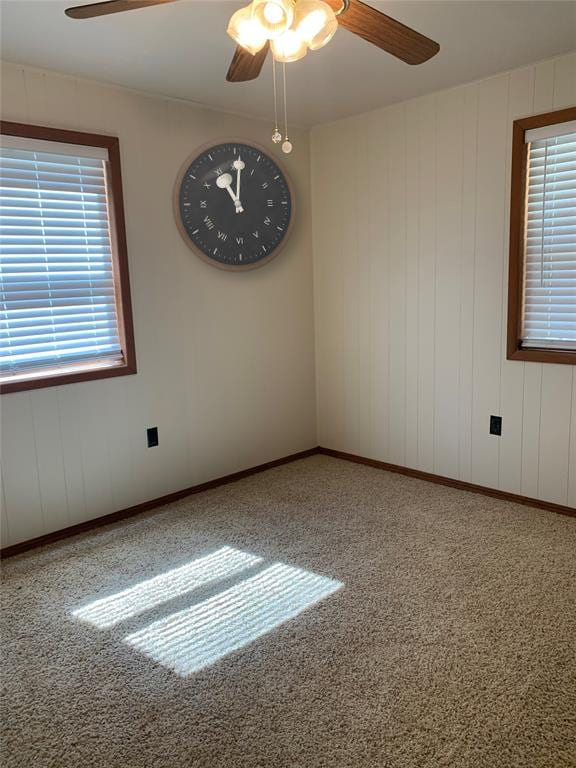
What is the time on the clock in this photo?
11:01
